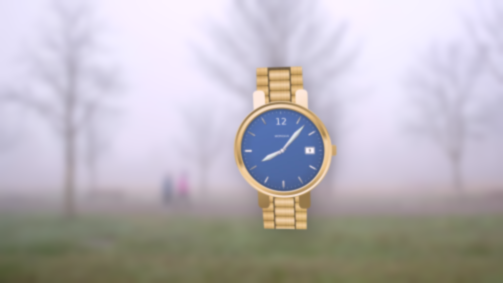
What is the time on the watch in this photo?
8:07
